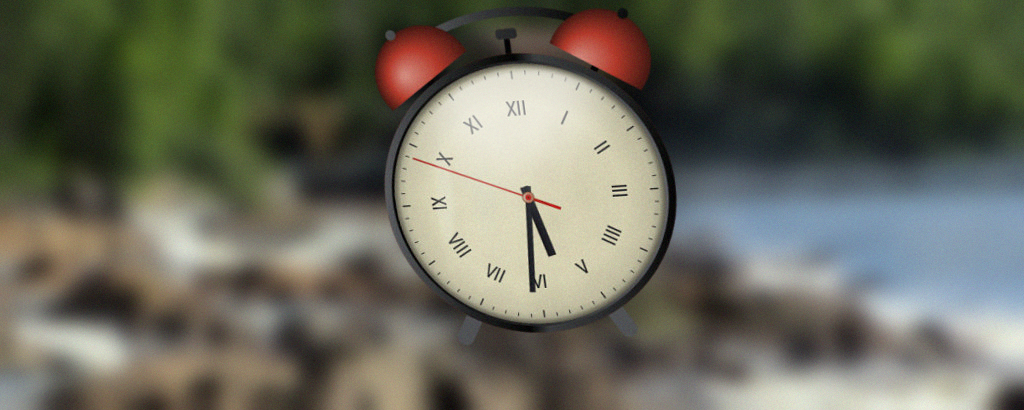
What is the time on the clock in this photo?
5:30:49
